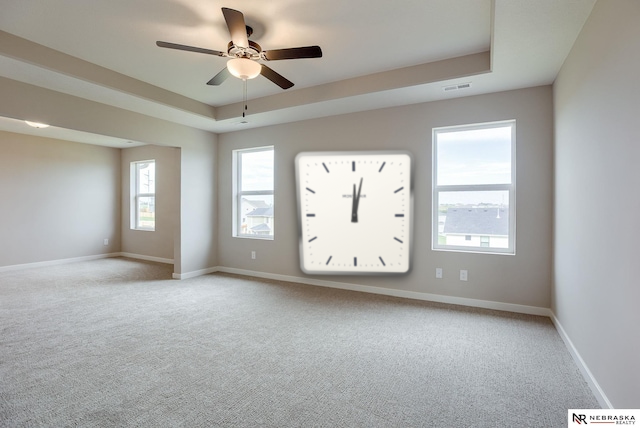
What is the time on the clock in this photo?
12:02
